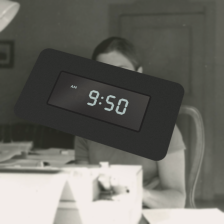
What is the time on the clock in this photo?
9:50
